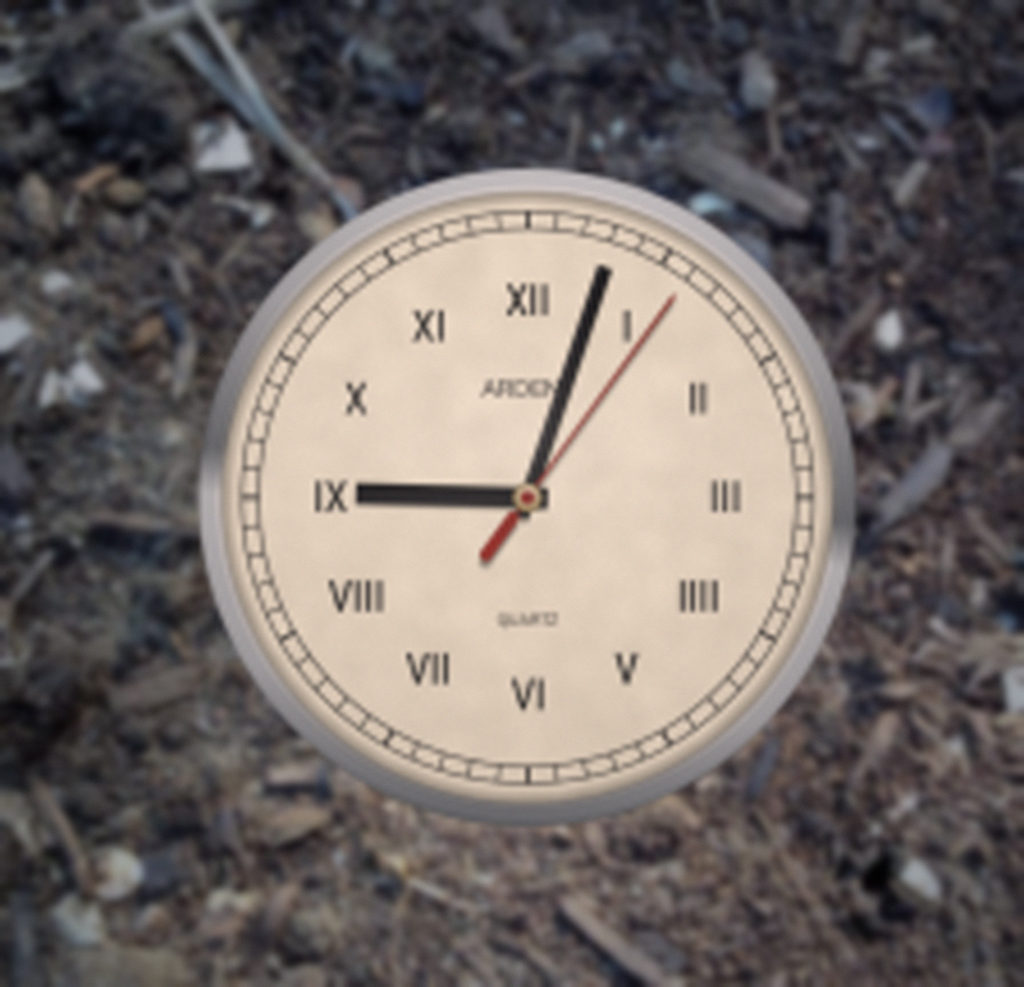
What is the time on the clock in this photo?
9:03:06
